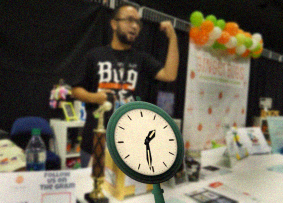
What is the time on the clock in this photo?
1:31
